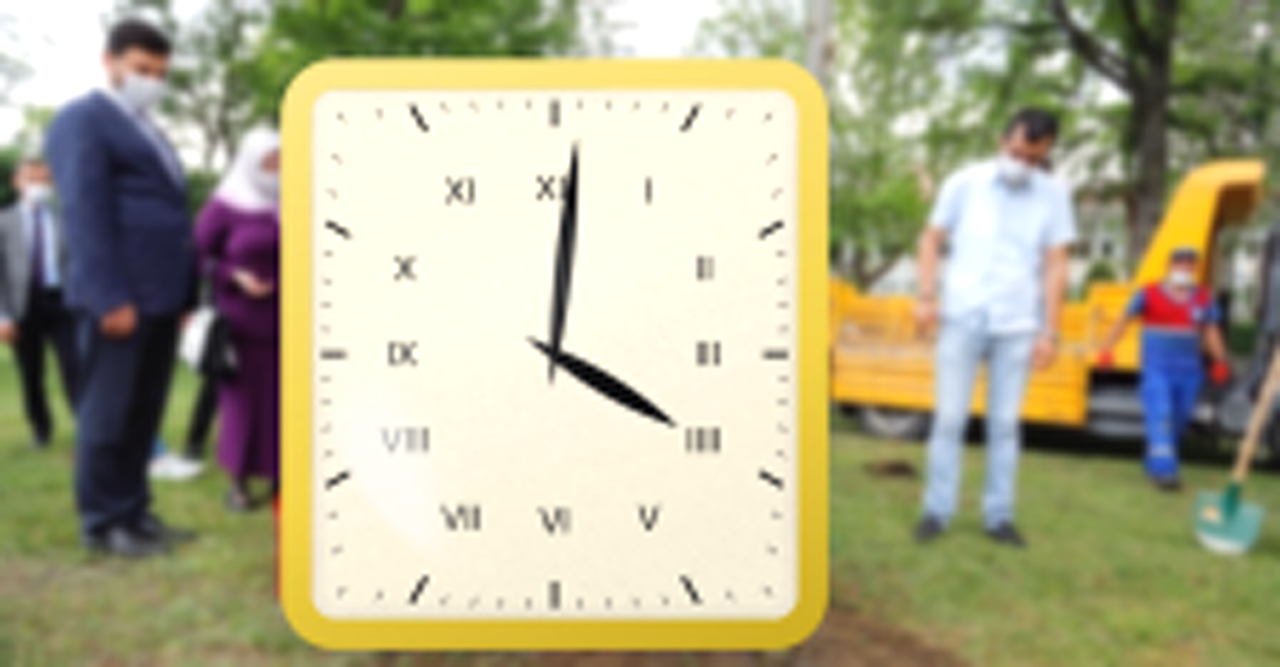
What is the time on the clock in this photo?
4:01
